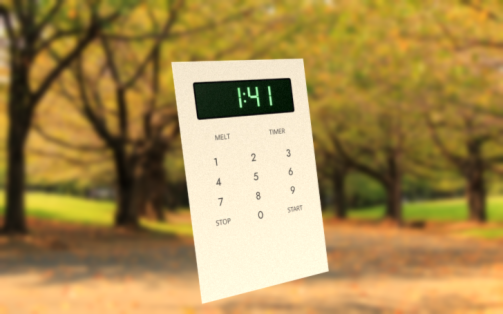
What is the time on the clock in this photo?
1:41
